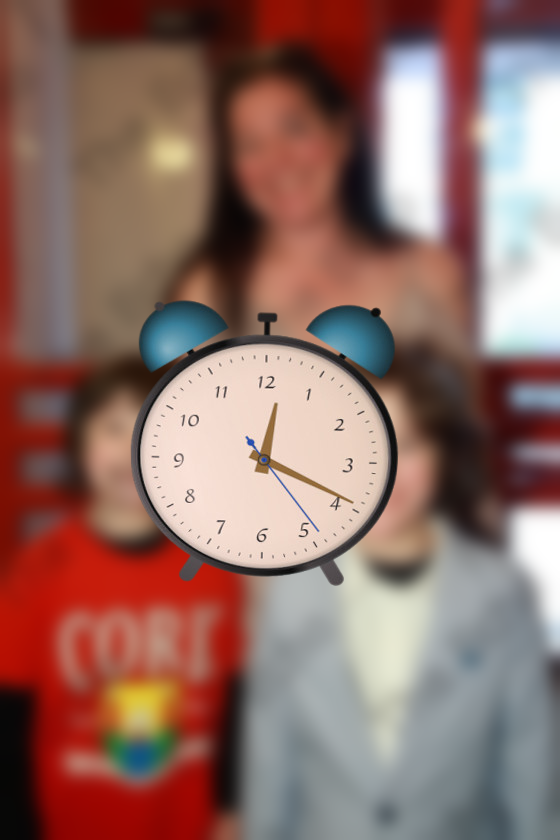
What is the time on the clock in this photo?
12:19:24
